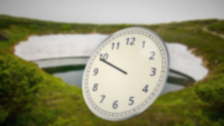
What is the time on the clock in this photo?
9:49
